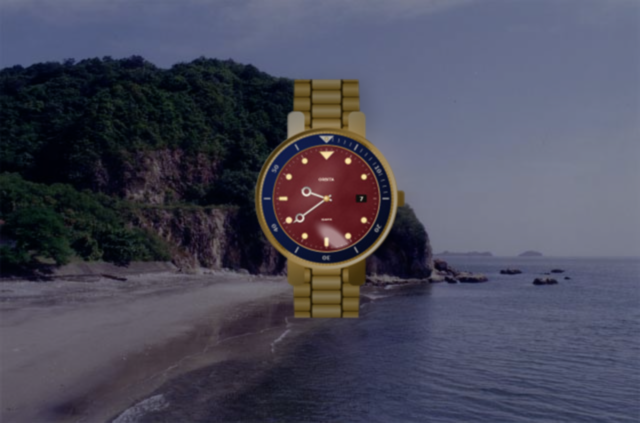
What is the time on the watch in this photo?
9:39
